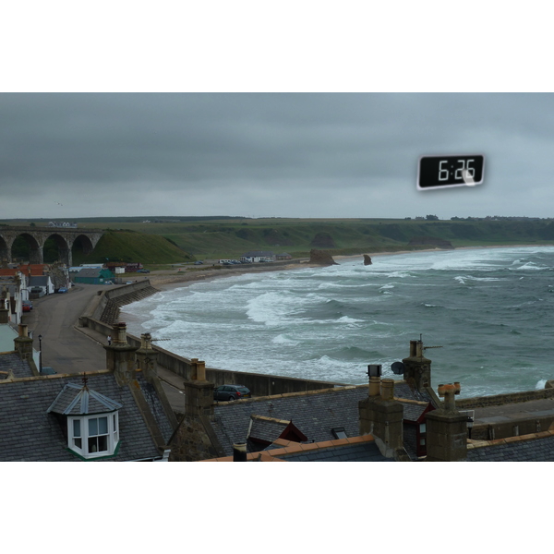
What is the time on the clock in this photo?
6:26
